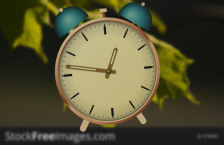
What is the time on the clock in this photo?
12:47
